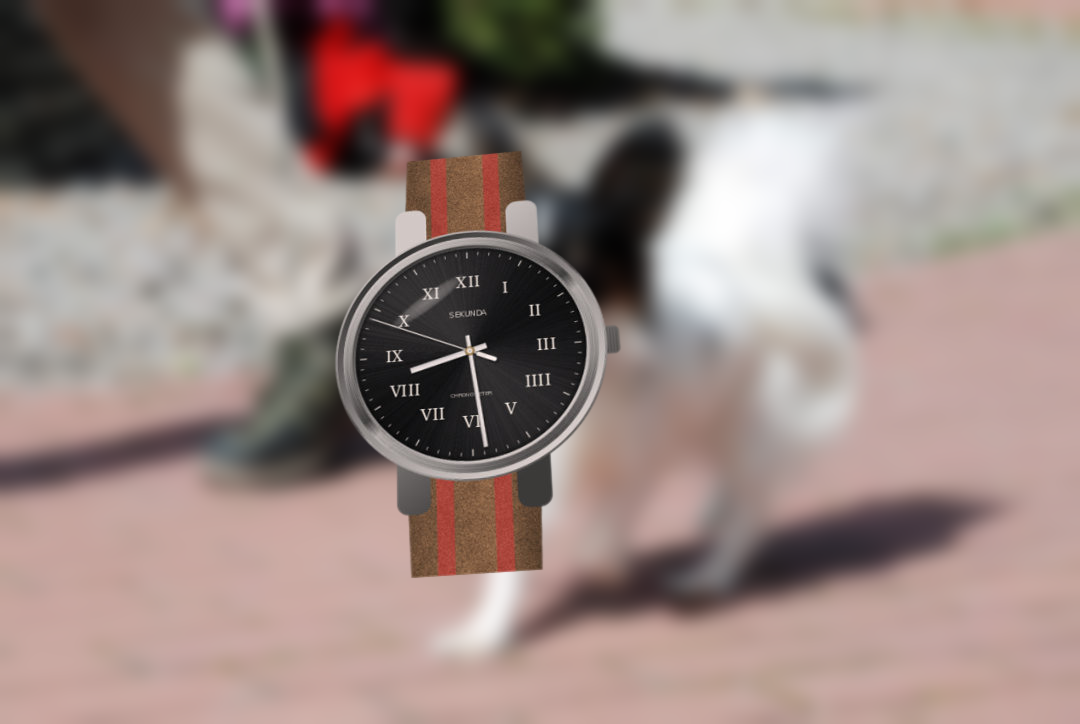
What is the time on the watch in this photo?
8:28:49
